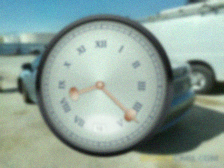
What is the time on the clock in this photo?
8:22
